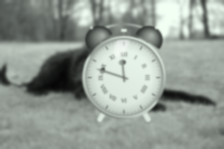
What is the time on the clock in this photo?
11:48
